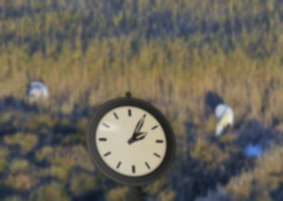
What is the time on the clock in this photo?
2:05
